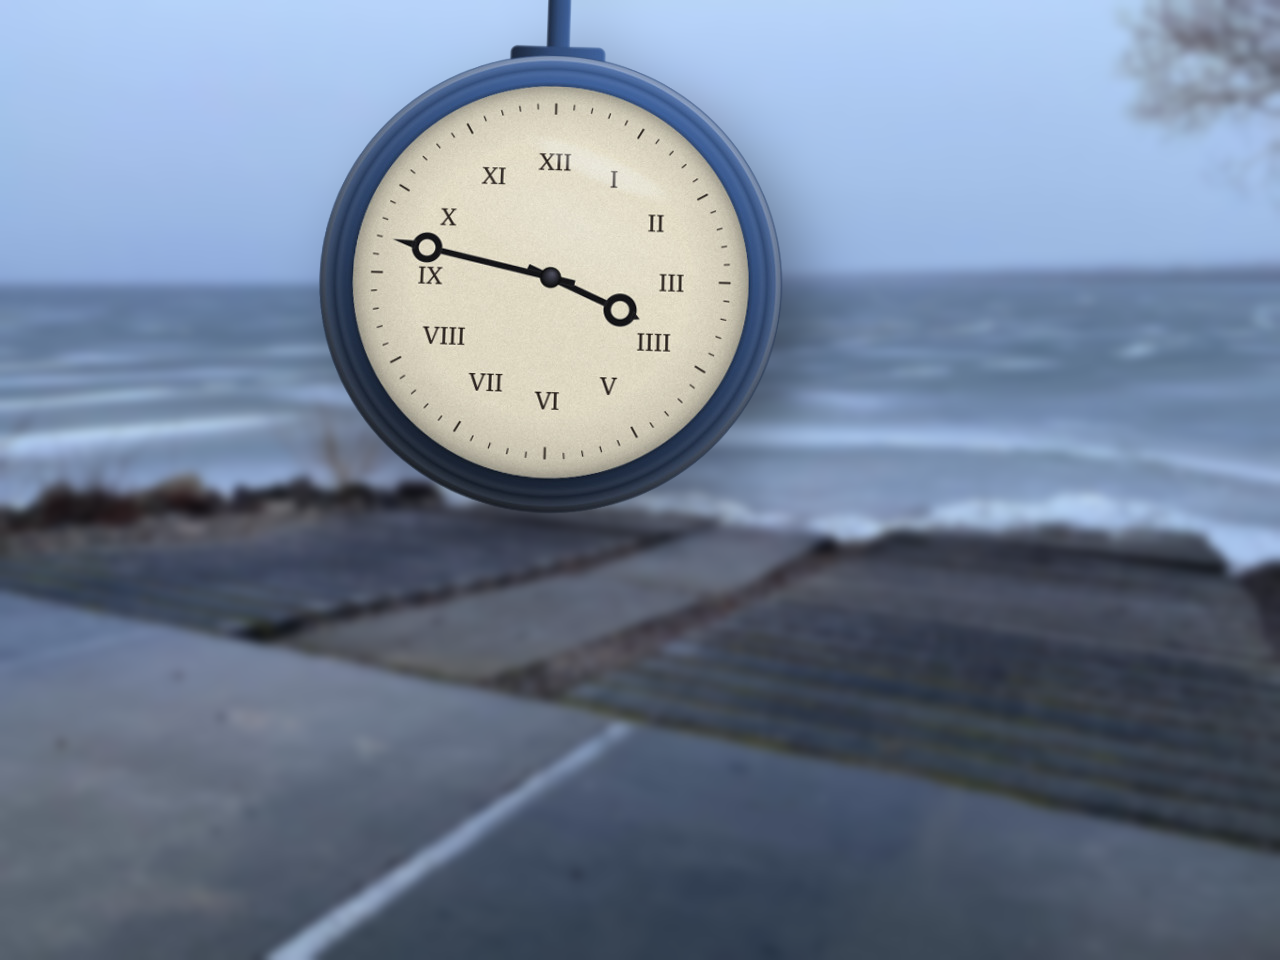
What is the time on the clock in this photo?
3:47
